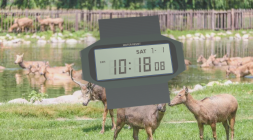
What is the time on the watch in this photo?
10:18:08
